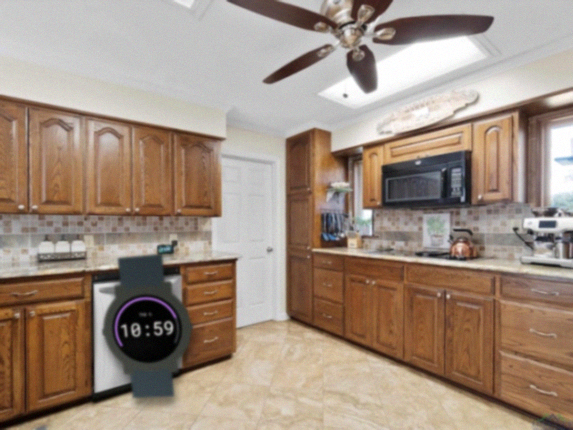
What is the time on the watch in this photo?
10:59
